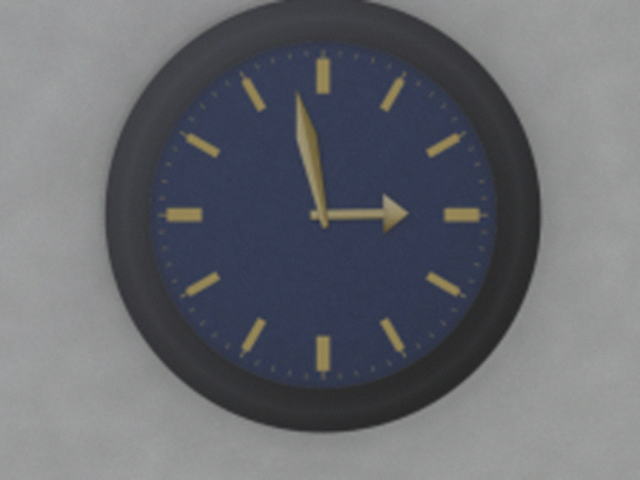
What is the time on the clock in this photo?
2:58
